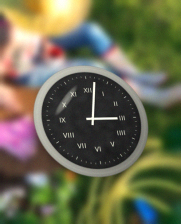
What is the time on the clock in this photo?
3:02
